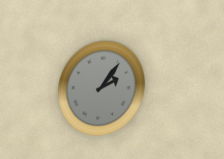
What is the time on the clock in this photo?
2:06
